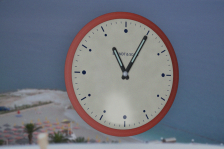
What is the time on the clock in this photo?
11:05
